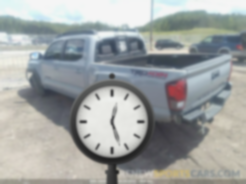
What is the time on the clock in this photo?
12:27
